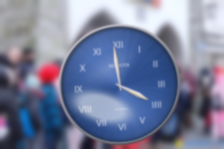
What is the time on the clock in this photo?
3:59
